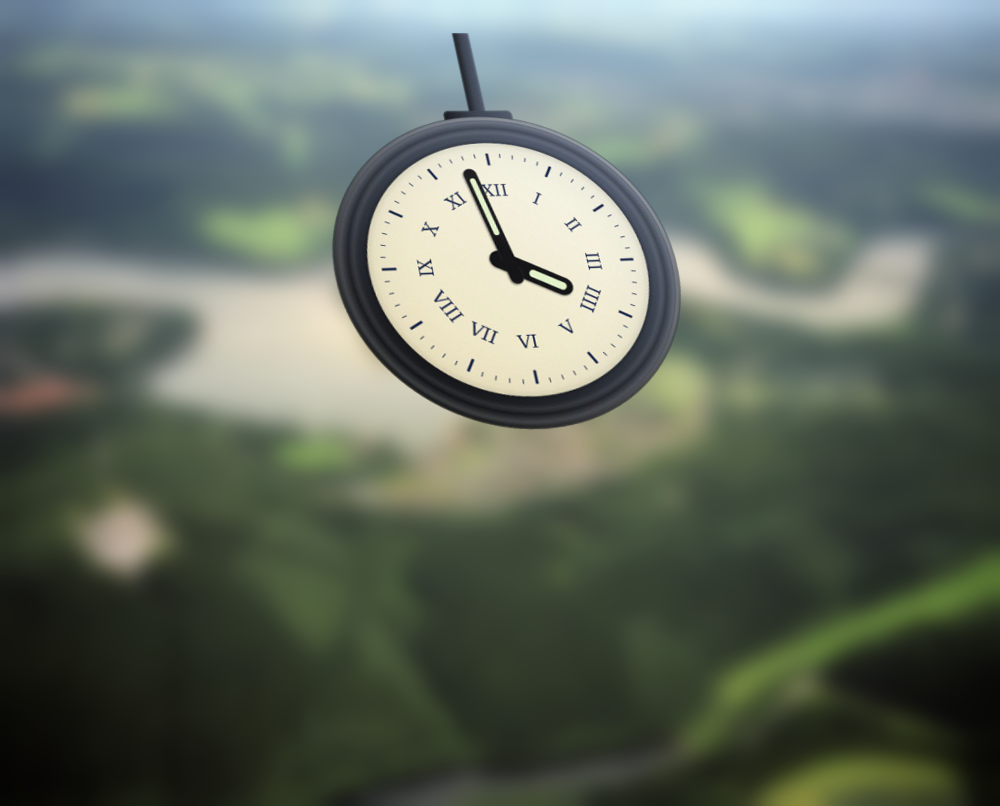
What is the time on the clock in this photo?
3:58
